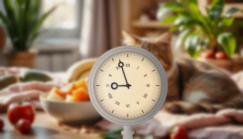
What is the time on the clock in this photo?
8:57
